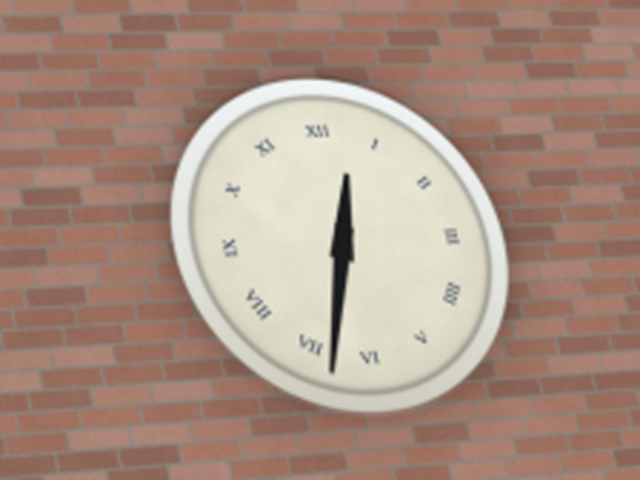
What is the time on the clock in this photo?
12:33
